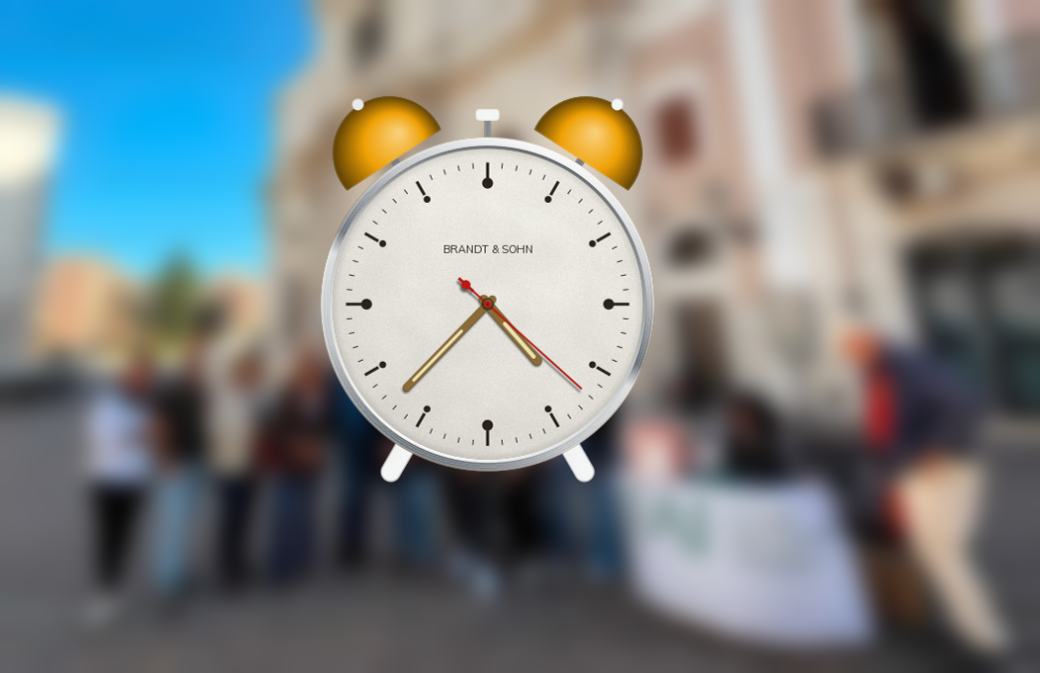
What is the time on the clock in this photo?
4:37:22
